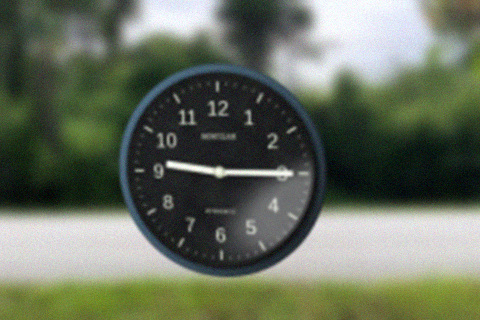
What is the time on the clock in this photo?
9:15
